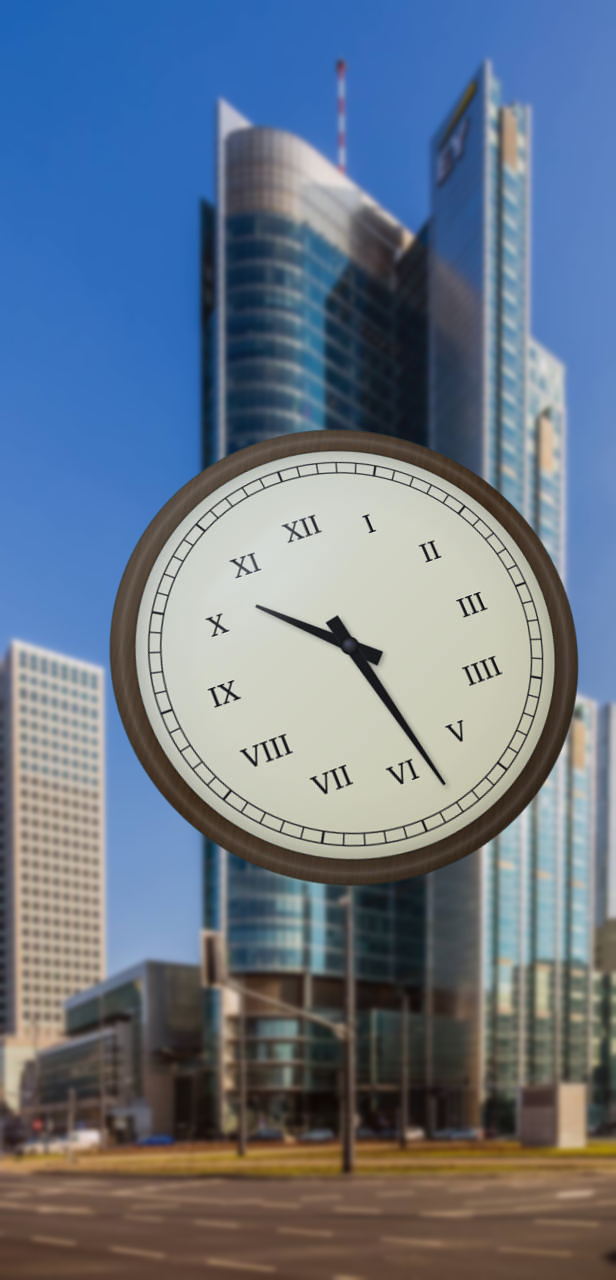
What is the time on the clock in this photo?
10:28
